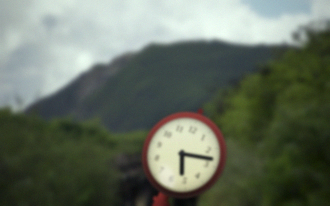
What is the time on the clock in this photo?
5:13
